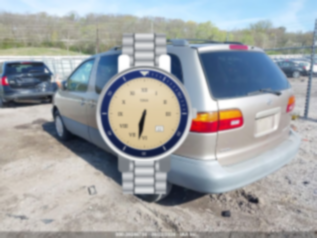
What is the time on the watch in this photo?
6:32
